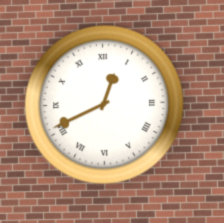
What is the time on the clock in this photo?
12:41
